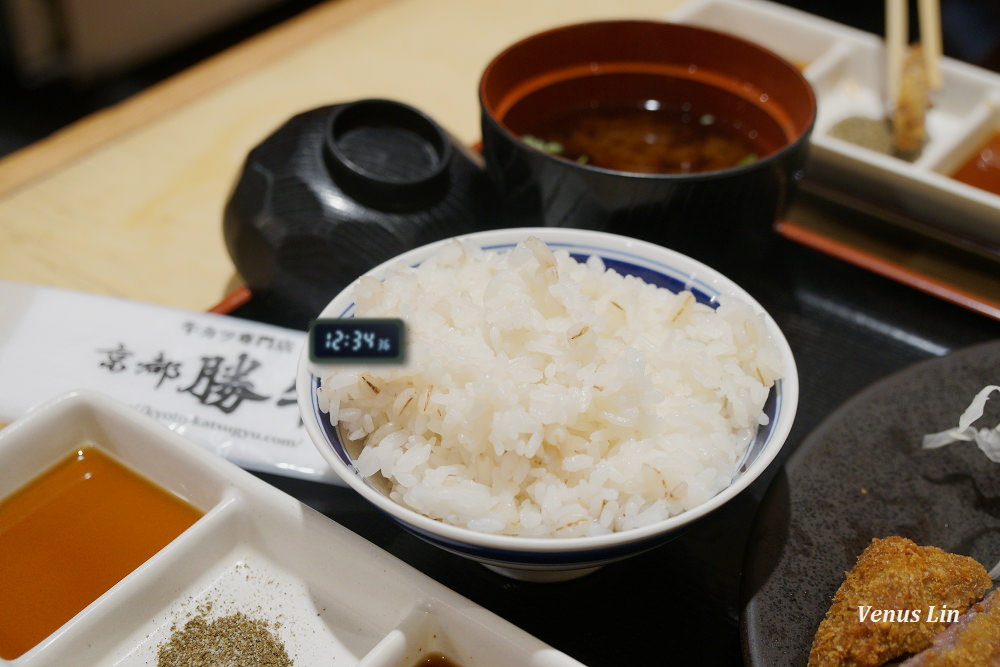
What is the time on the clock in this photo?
12:34
